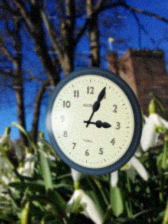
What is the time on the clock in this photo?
3:04
